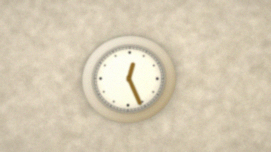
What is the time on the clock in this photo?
12:26
